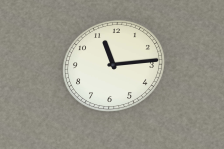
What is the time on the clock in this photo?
11:14
